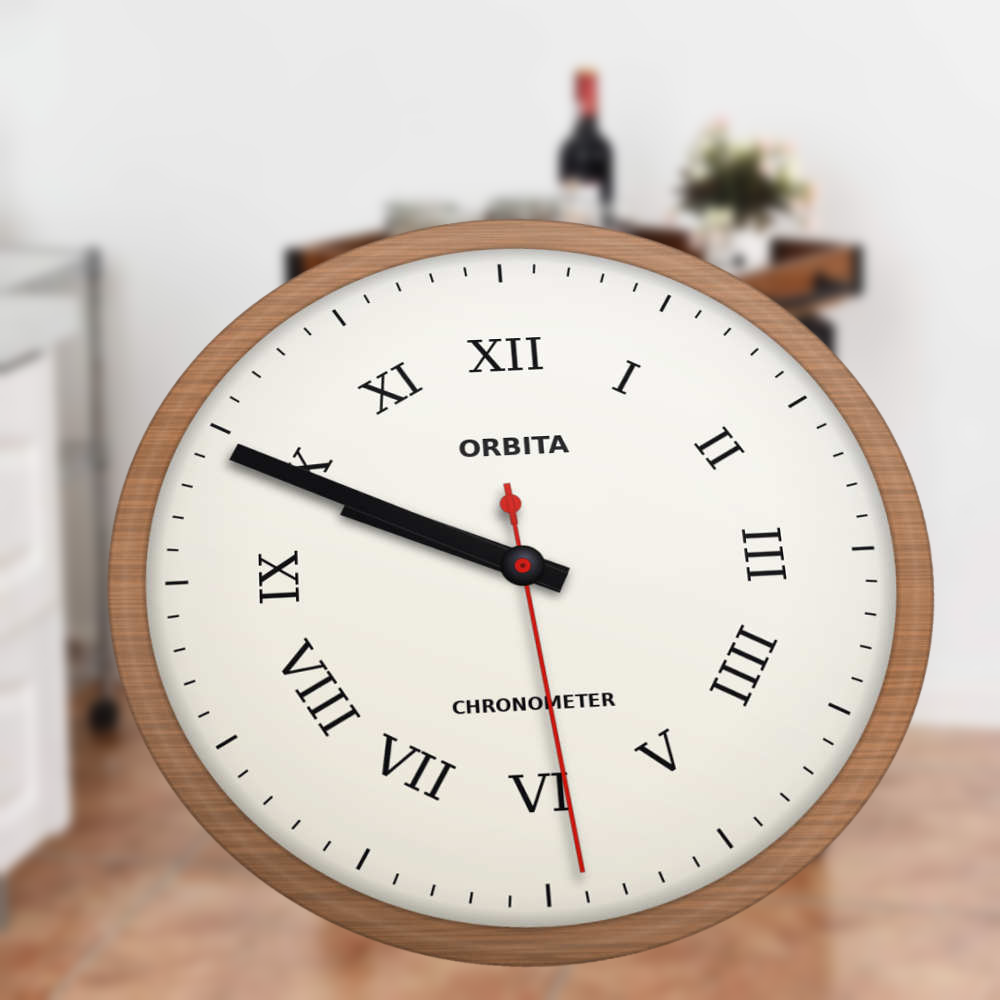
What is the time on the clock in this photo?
9:49:29
